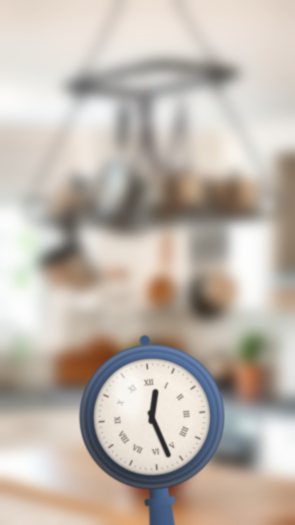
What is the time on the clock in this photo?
12:27
